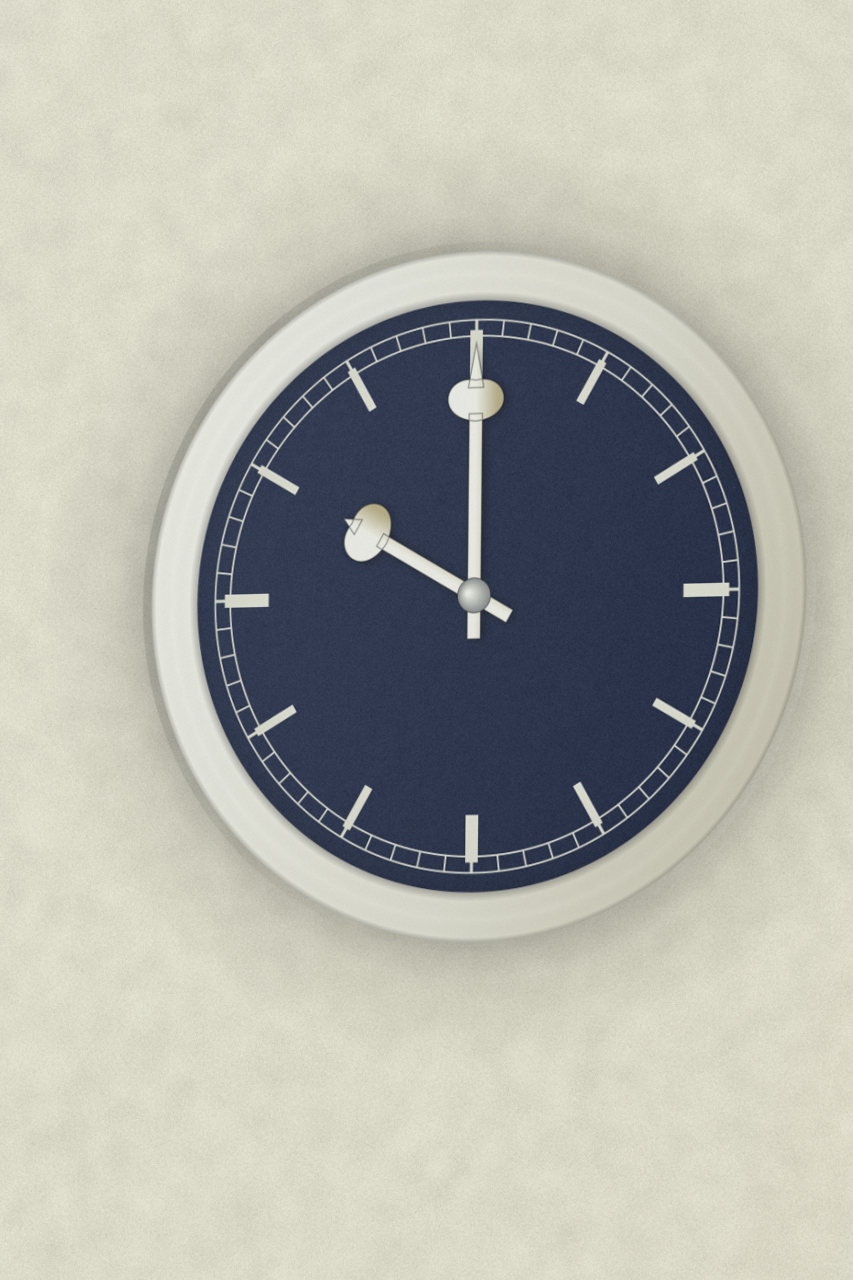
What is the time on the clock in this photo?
10:00
